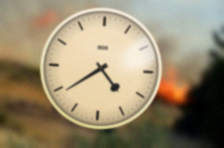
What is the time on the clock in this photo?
4:39
